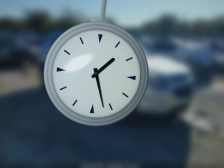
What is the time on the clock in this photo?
1:27
